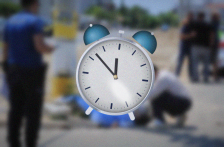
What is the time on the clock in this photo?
11:52
